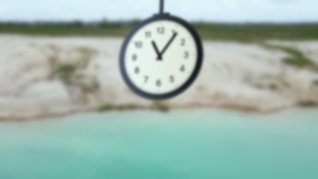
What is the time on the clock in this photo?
11:06
